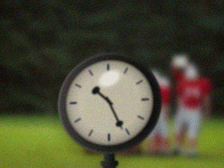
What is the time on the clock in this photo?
10:26
